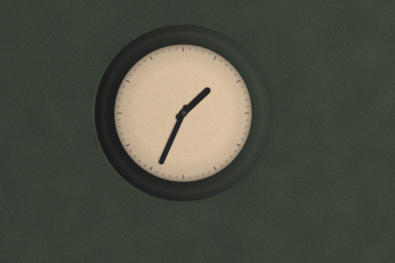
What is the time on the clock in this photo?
1:34
